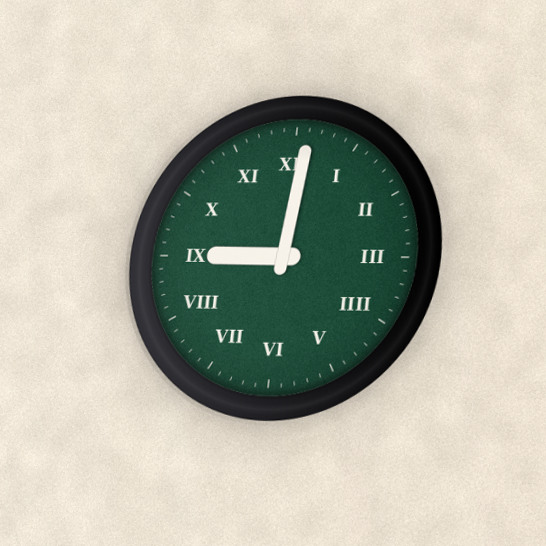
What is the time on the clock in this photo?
9:01
